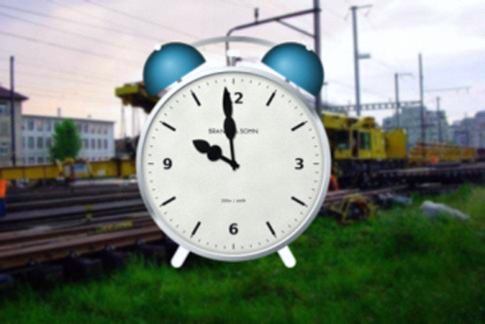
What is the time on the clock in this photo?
9:59
